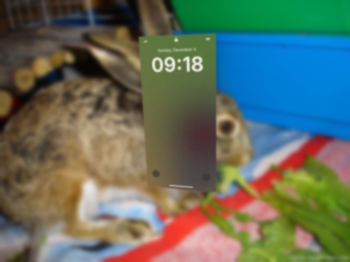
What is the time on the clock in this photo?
9:18
